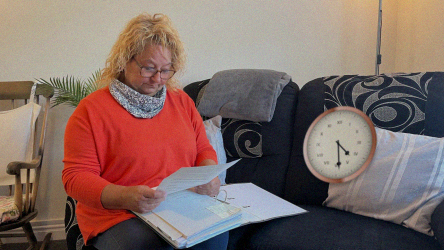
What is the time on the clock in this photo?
4:29
